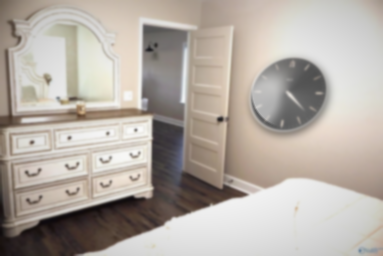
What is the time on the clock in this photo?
4:22
